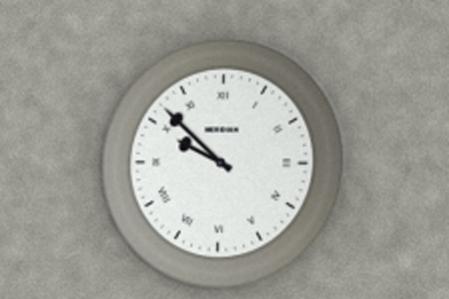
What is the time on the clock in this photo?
9:52
